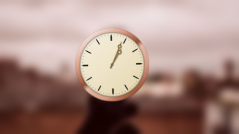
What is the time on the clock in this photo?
1:04
